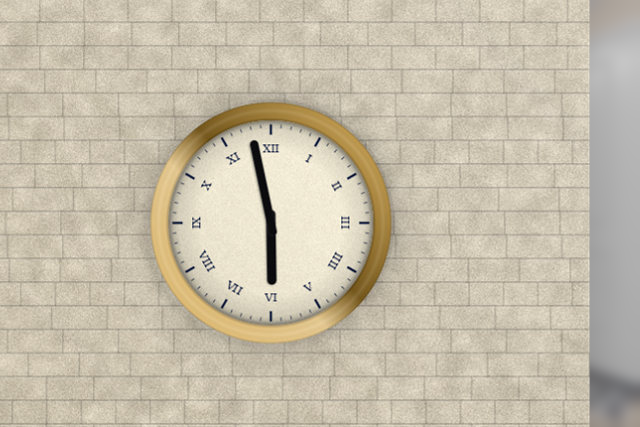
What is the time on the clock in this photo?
5:58
